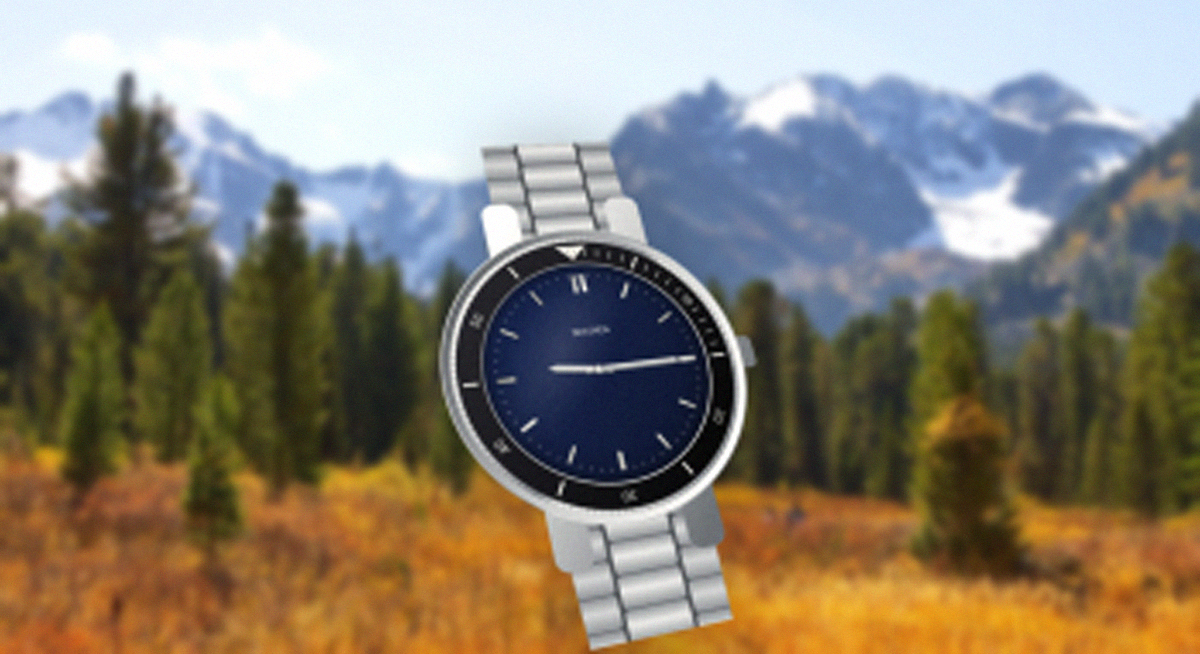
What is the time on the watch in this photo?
9:15
